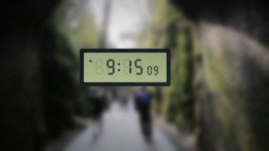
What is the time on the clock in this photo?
9:15:09
